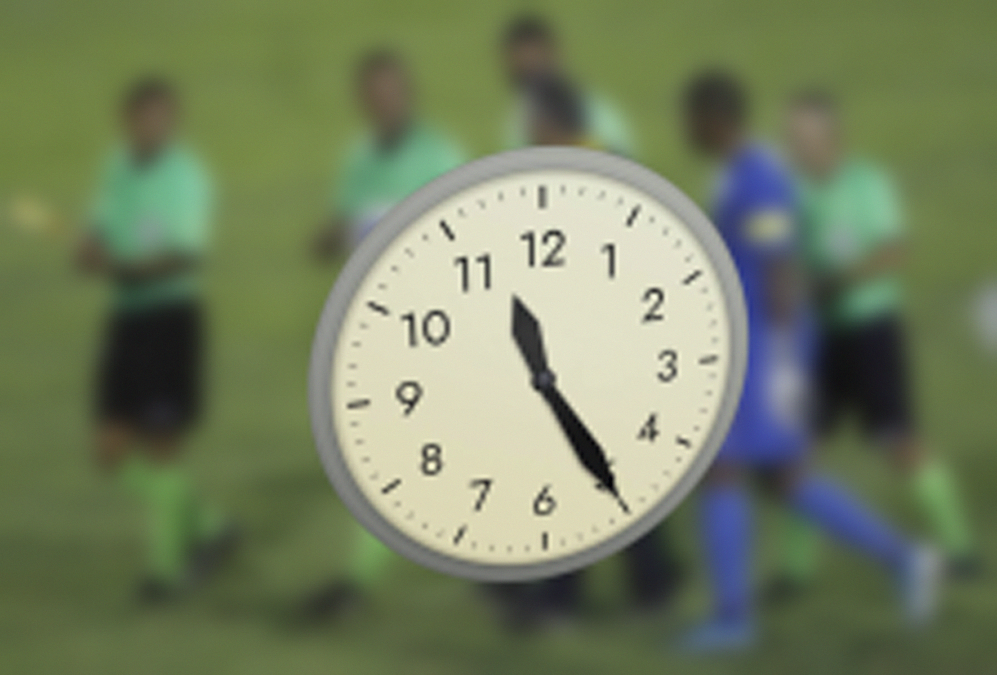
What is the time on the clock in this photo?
11:25
